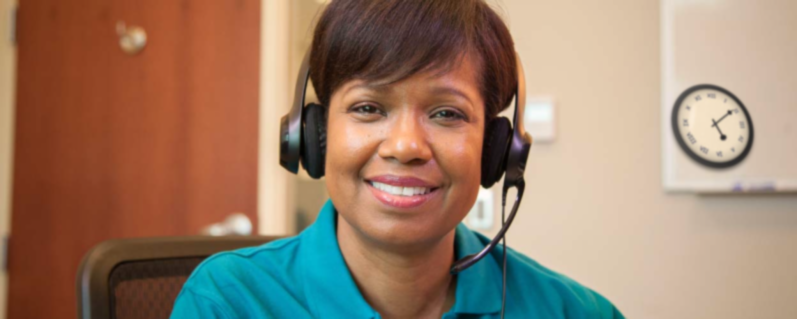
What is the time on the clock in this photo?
5:09
